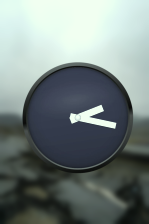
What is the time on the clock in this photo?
2:17
